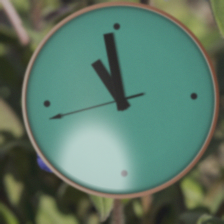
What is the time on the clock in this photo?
10:58:43
